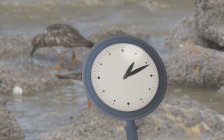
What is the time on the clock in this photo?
1:11
